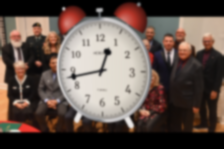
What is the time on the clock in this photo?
12:43
